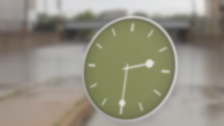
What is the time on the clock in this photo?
2:30
